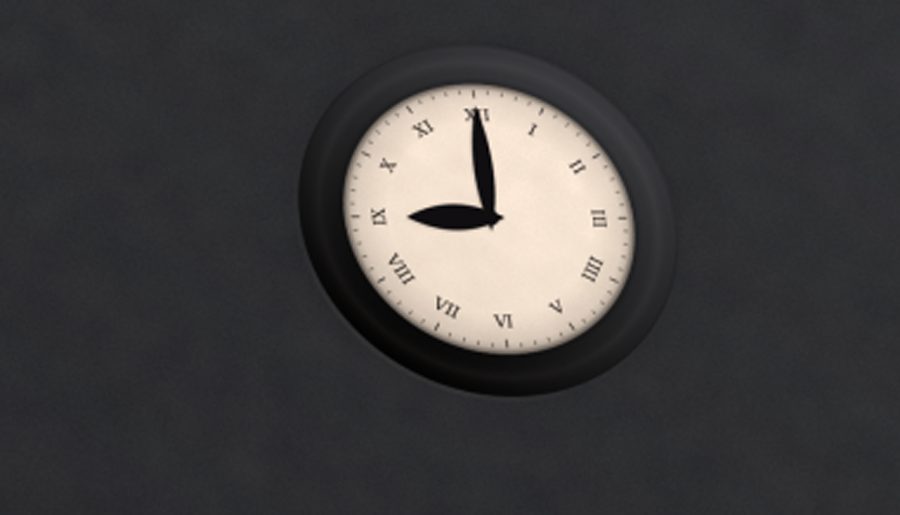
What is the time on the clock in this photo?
9:00
